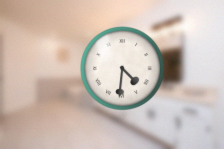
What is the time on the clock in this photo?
4:31
